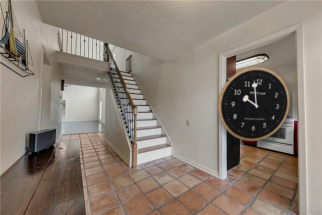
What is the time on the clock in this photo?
9:58
